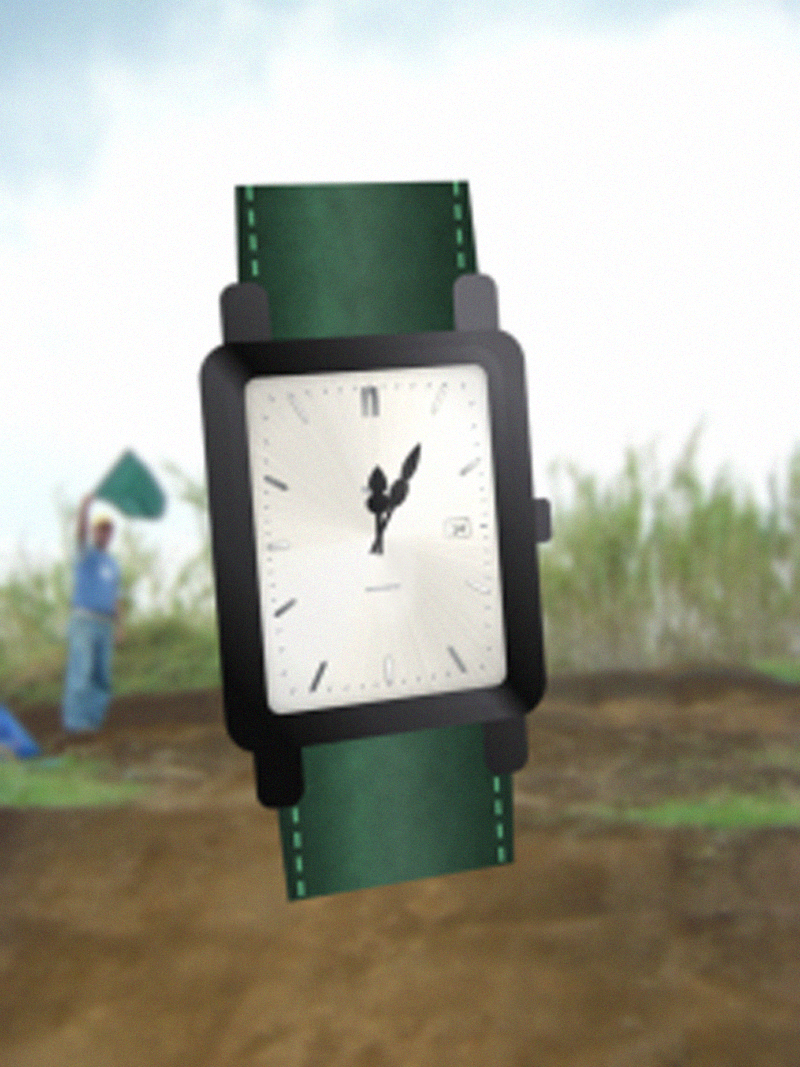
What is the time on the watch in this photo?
12:05
